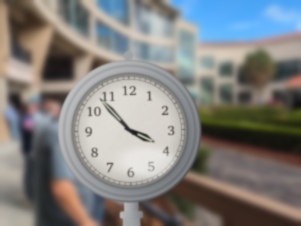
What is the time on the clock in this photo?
3:53
